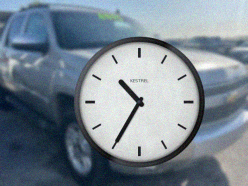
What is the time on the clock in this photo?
10:35
